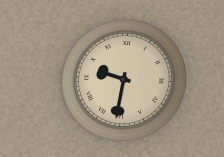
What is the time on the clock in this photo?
9:31
